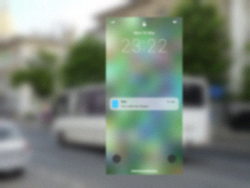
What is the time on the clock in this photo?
23:22
